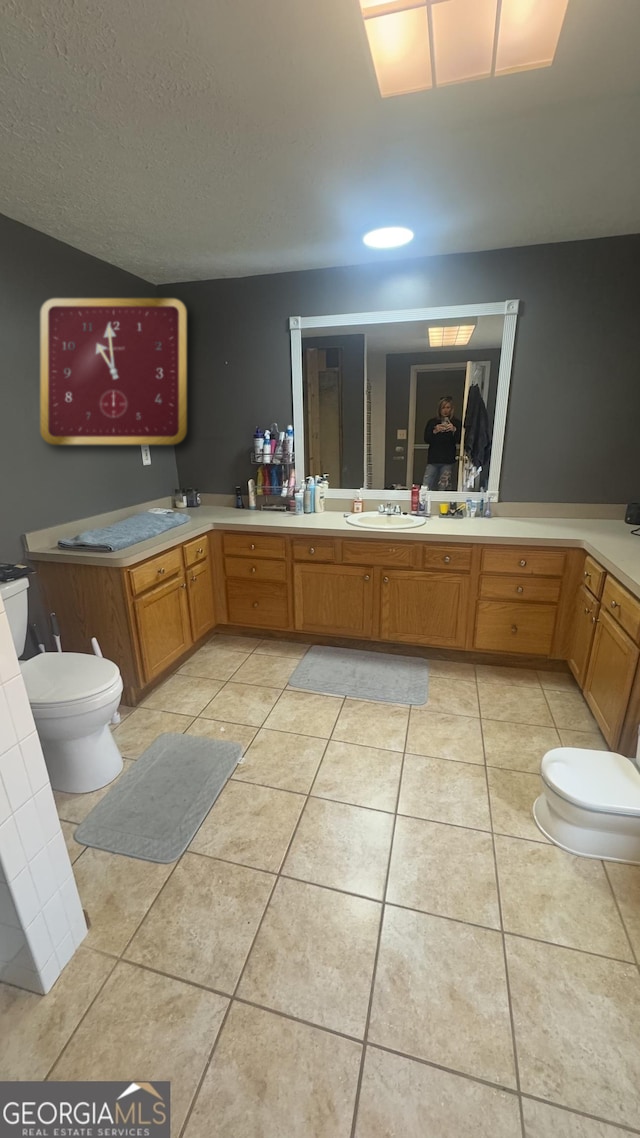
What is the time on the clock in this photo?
10:59
